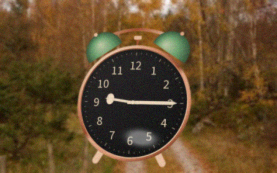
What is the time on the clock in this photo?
9:15
